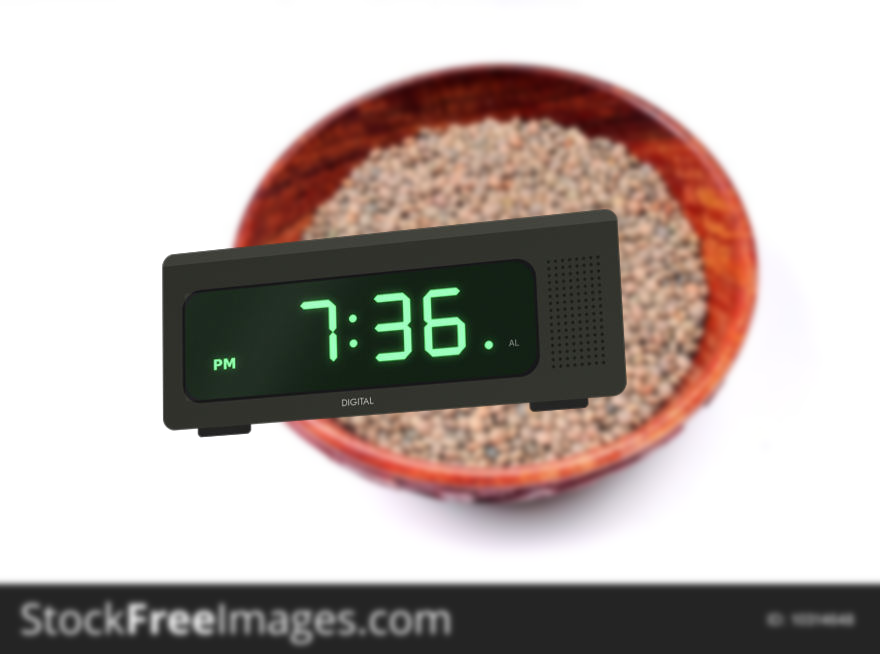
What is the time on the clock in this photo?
7:36
